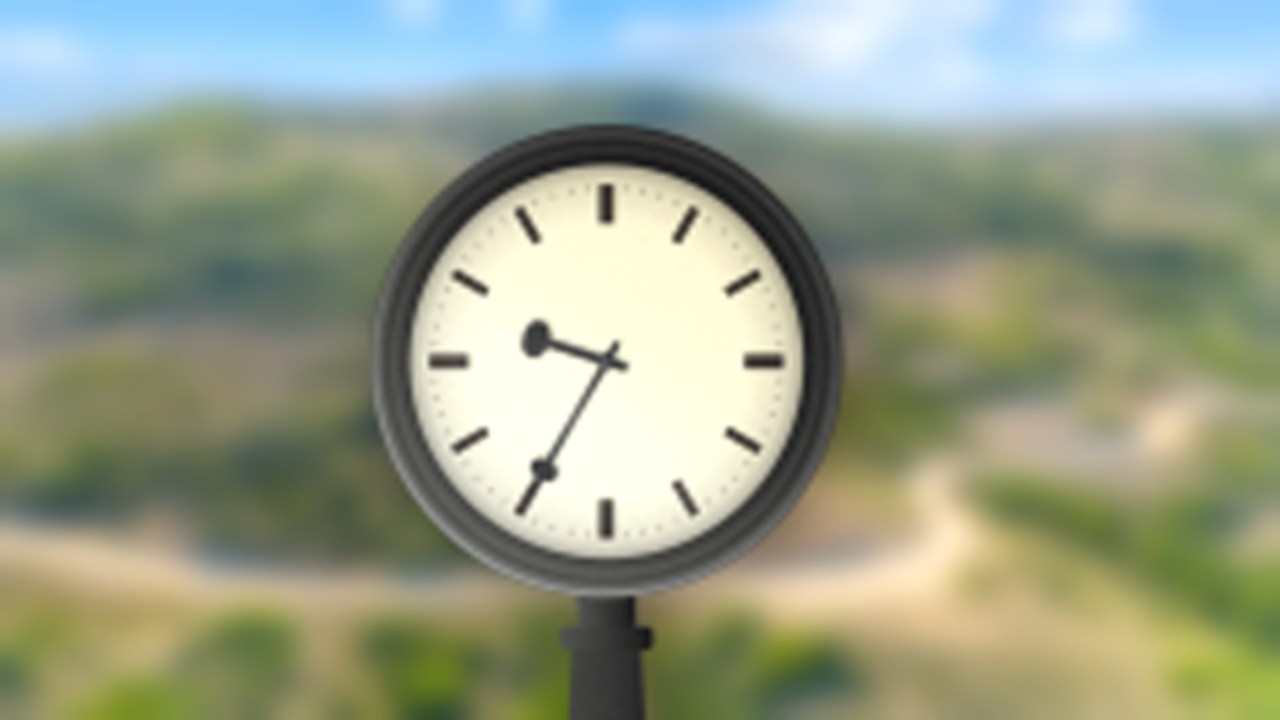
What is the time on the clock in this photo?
9:35
